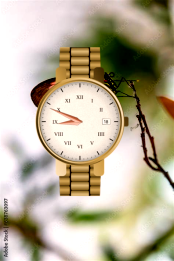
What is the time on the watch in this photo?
8:49
